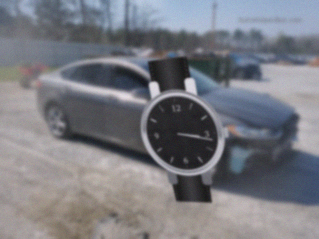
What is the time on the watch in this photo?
3:17
